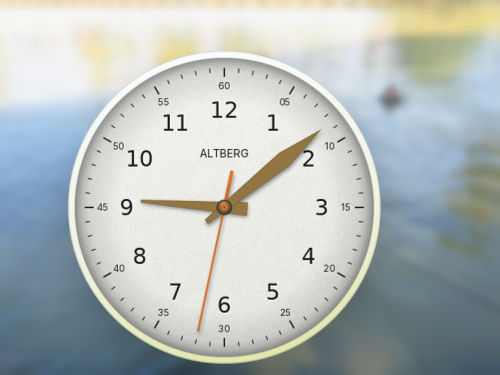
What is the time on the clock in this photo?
9:08:32
